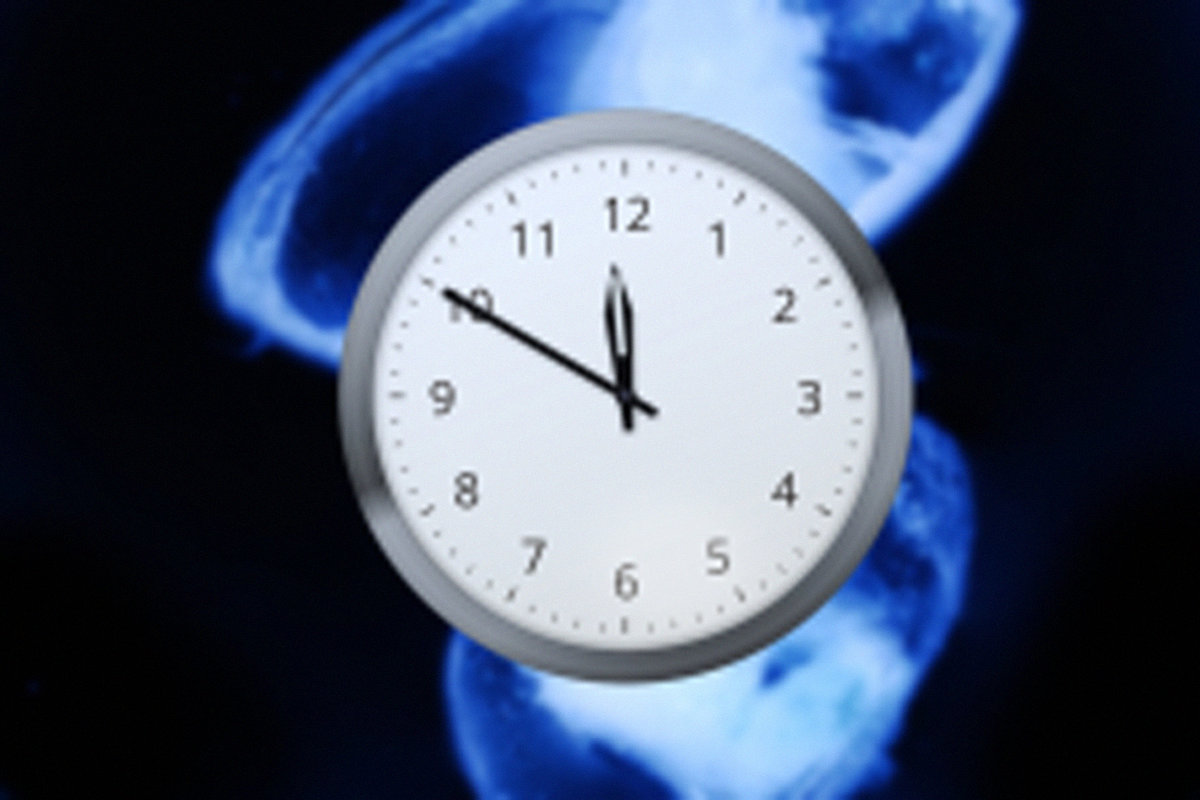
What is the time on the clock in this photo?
11:50
